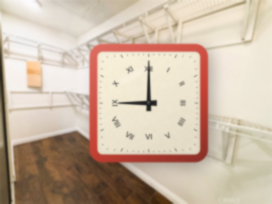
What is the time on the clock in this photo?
9:00
